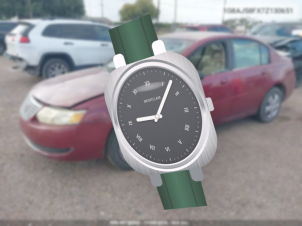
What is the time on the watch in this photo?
9:07
